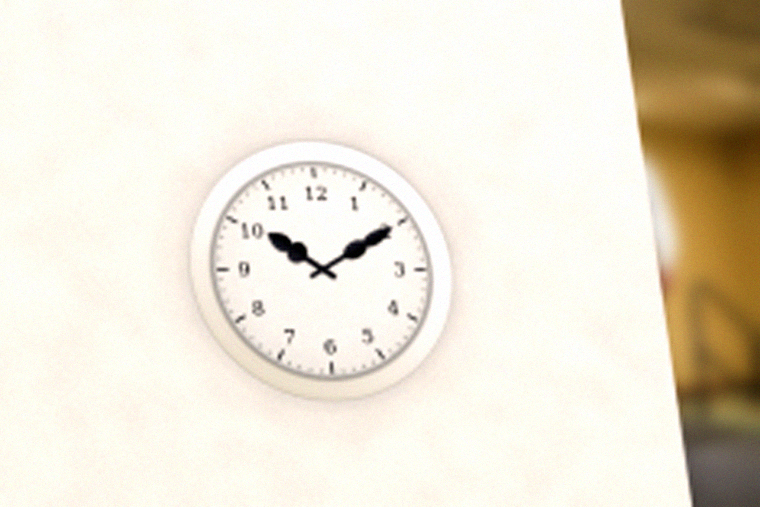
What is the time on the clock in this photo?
10:10
